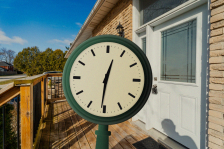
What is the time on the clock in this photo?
12:31
